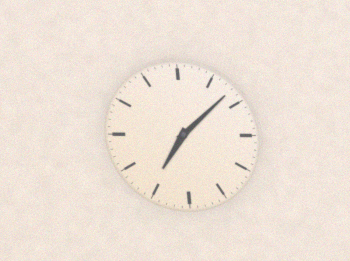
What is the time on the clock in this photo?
7:08
